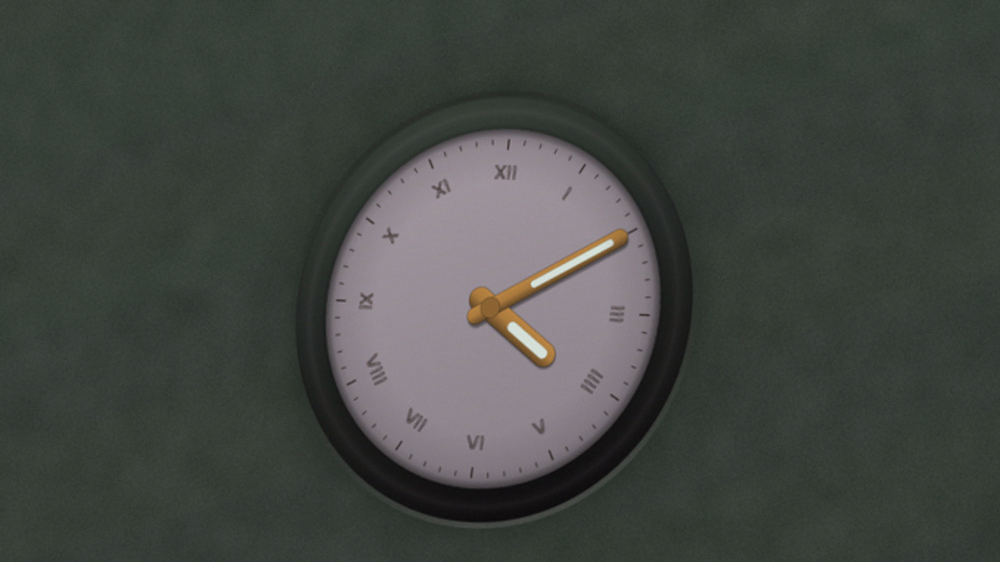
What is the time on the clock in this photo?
4:10
